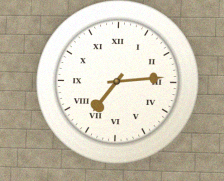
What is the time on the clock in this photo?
7:14
